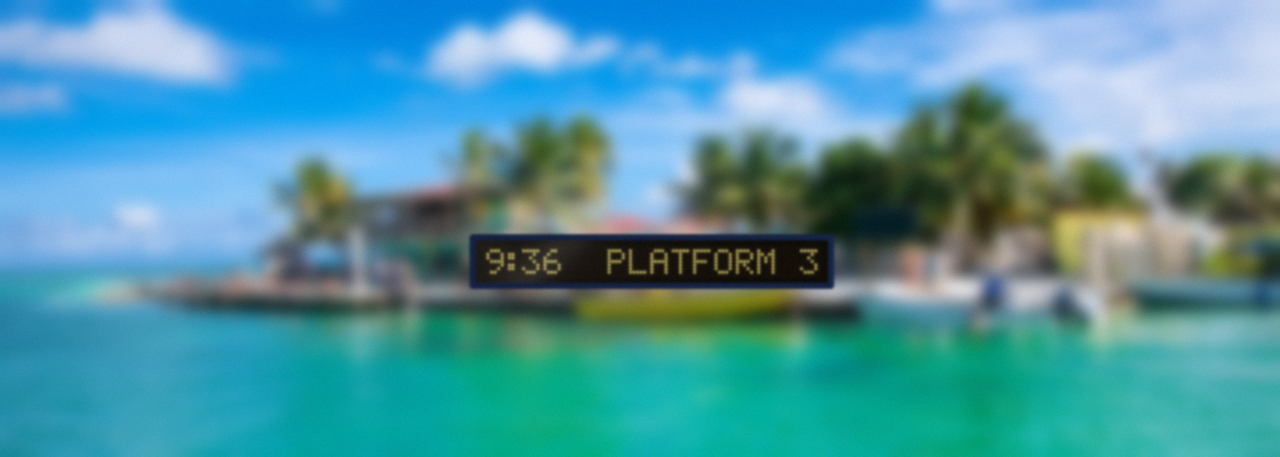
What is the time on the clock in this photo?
9:36
